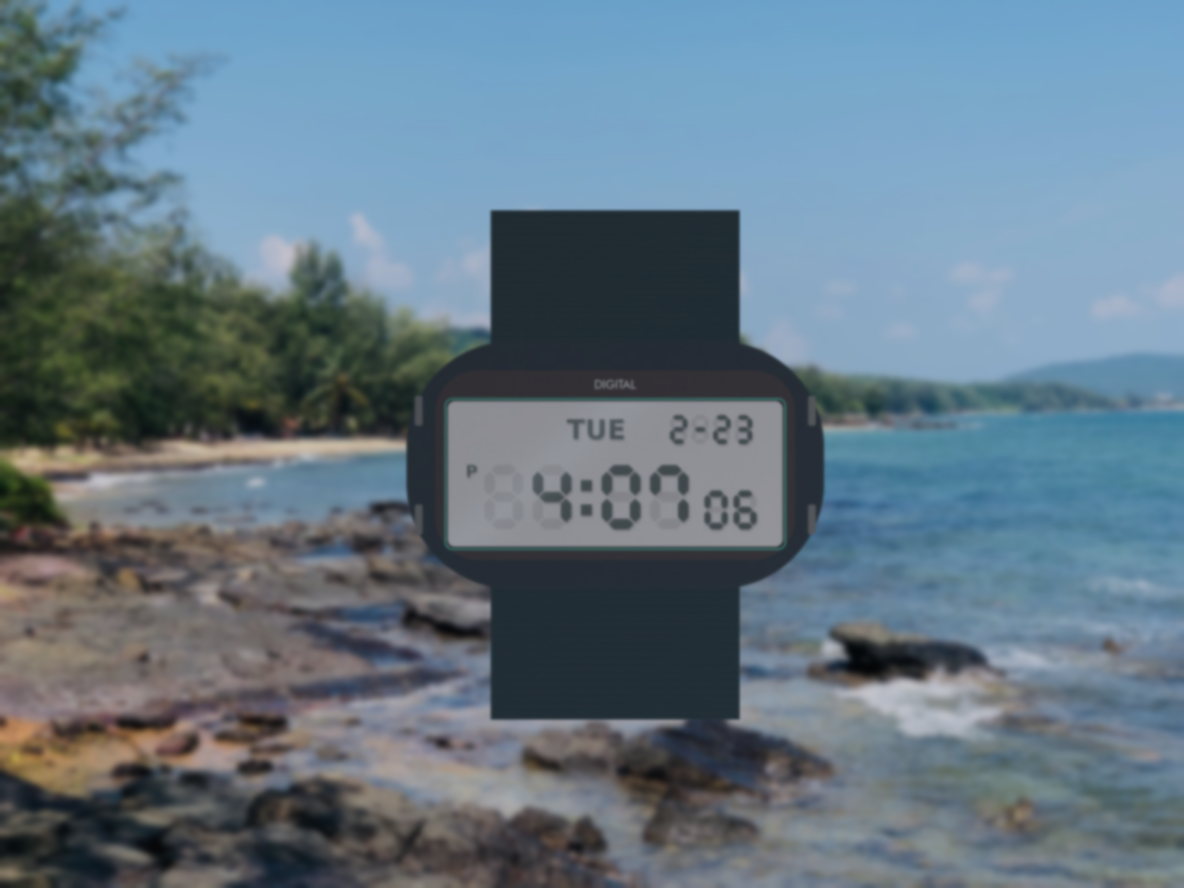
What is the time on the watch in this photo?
4:07:06
